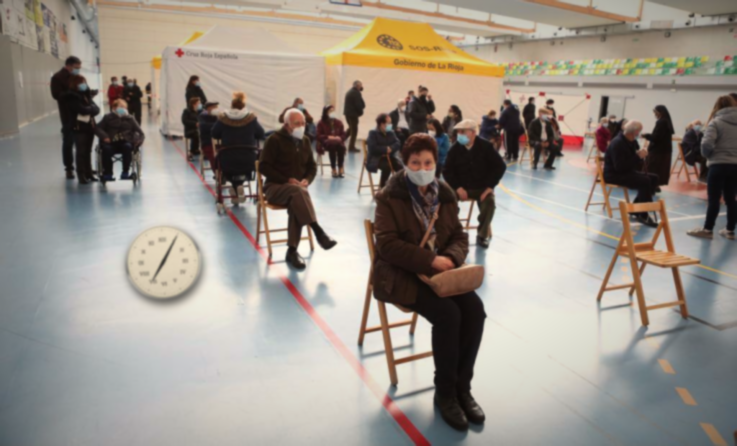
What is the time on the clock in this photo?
7:05
